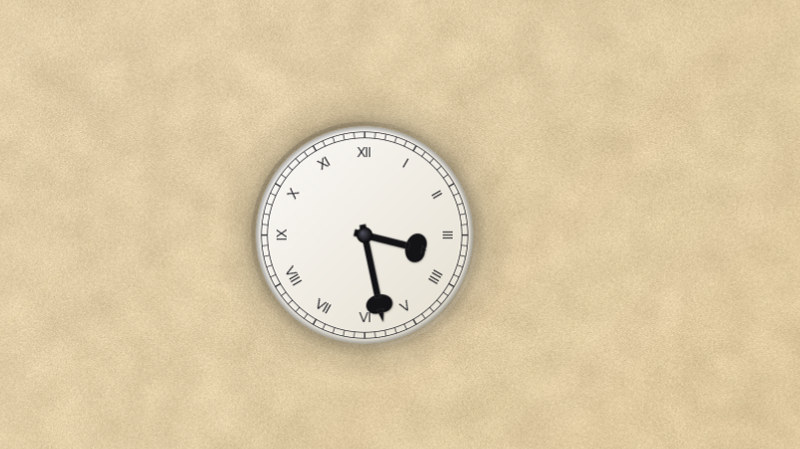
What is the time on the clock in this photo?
3:28
